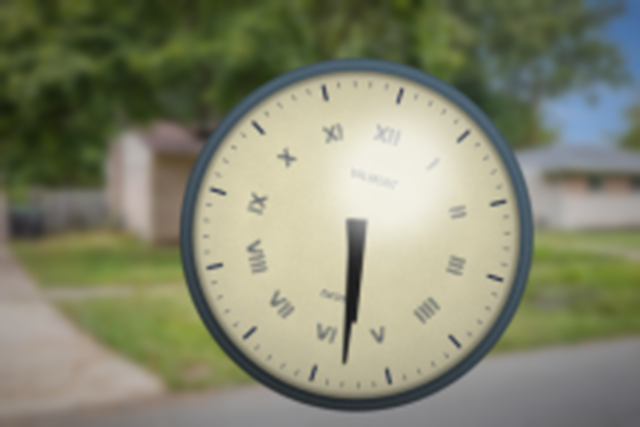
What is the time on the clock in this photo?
5:28
